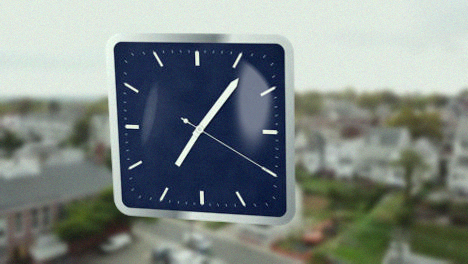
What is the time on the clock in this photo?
7:06:20
